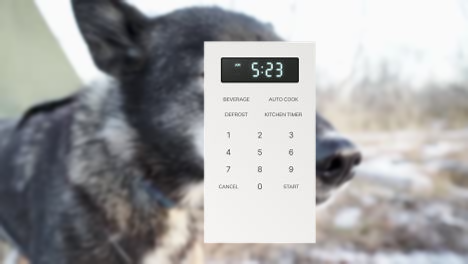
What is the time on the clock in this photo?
5:23
